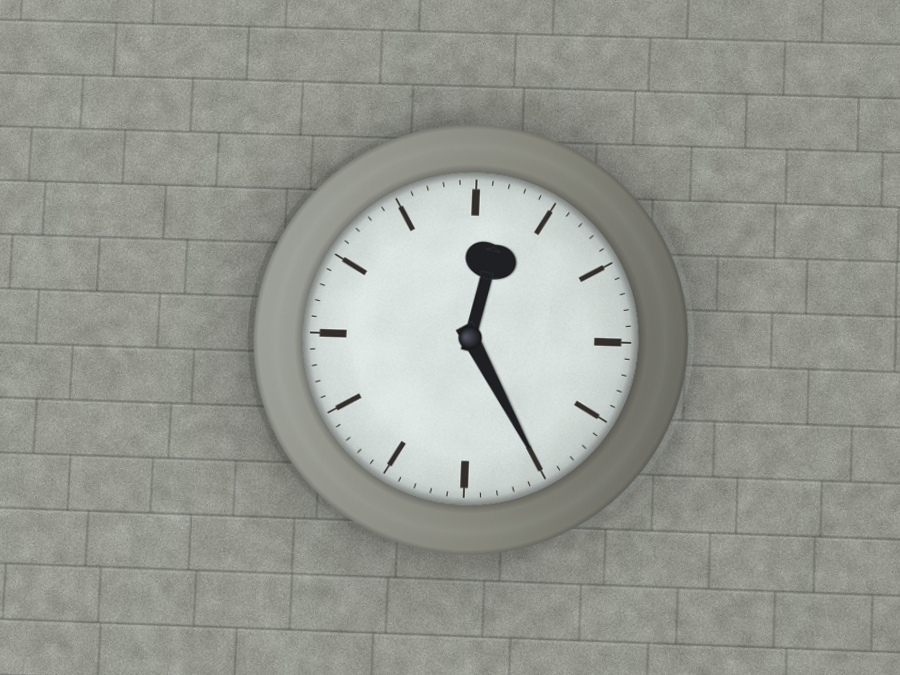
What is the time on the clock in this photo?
12:25
